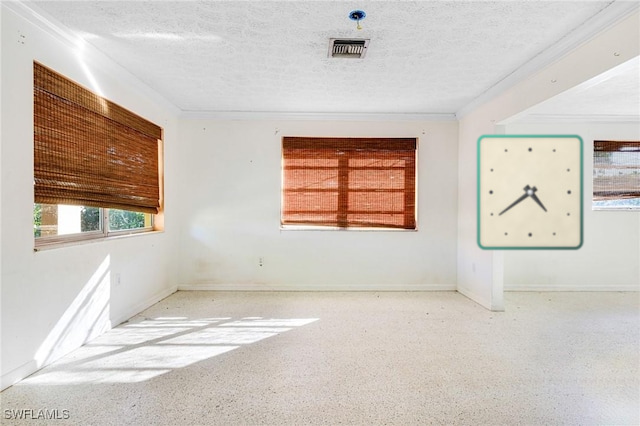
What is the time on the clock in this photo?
4:39
